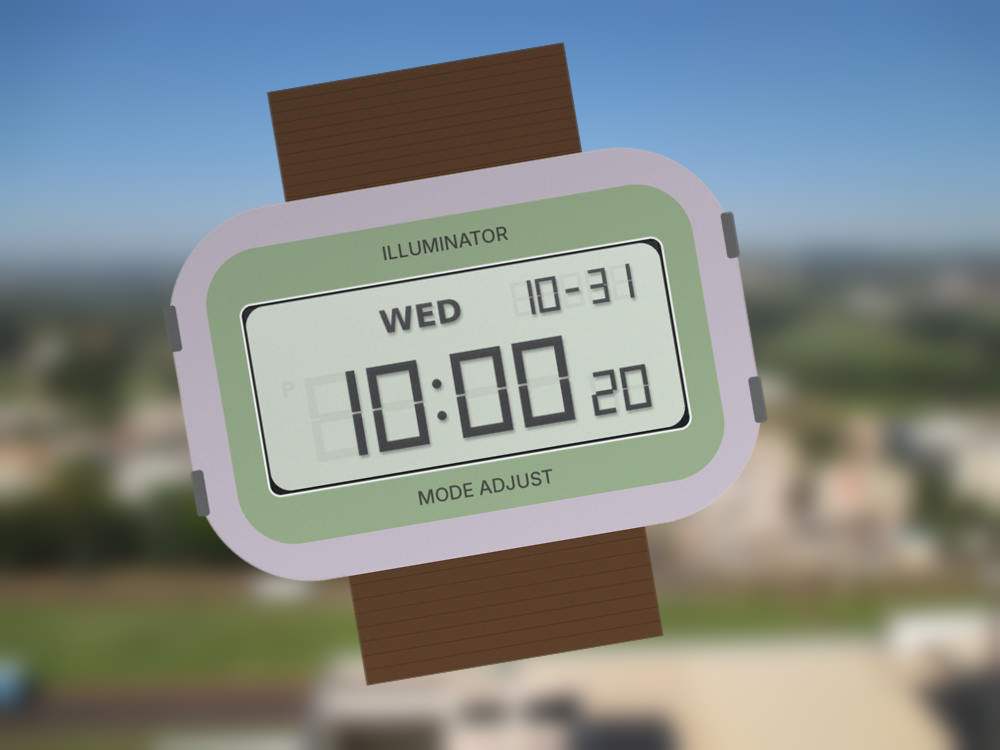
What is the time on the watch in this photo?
10:00:20
